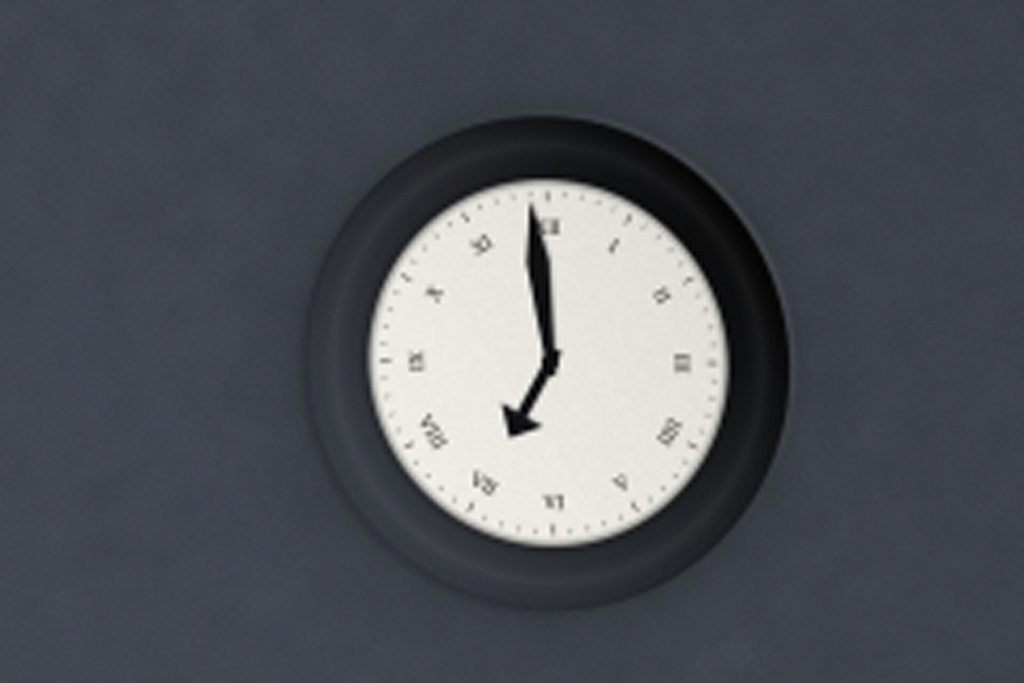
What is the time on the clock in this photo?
6:59
